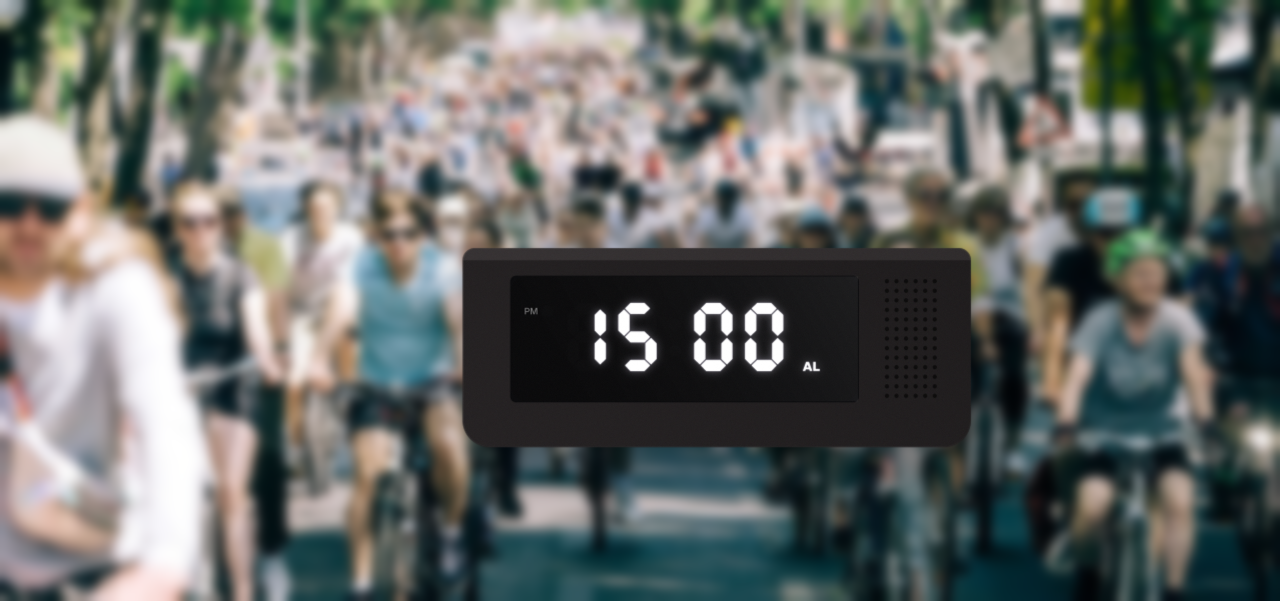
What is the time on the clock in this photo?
15:00
